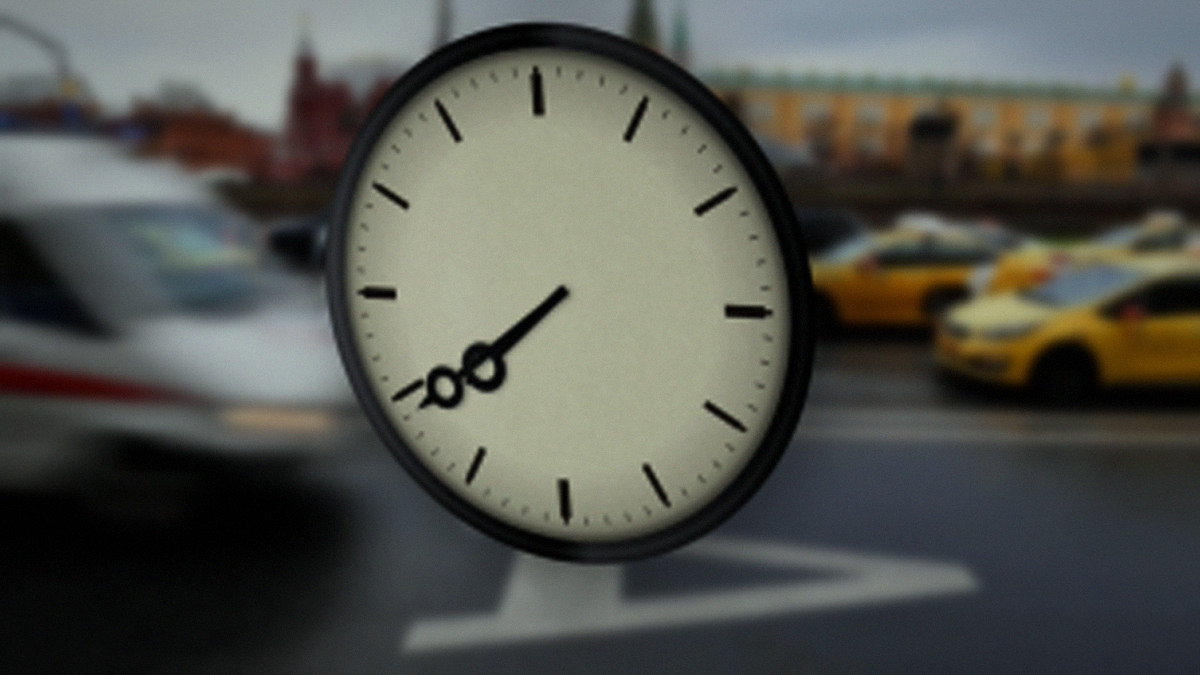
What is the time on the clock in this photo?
7:39
